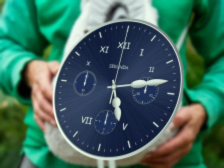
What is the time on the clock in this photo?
5:13
